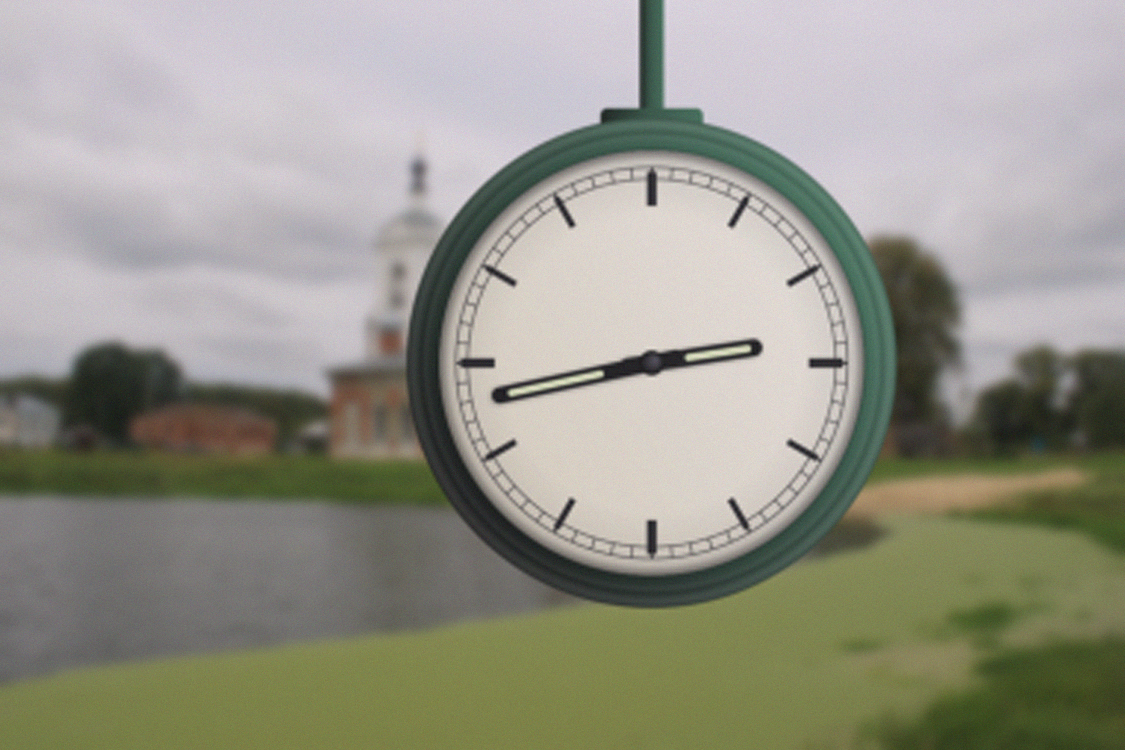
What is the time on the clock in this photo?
2:43
